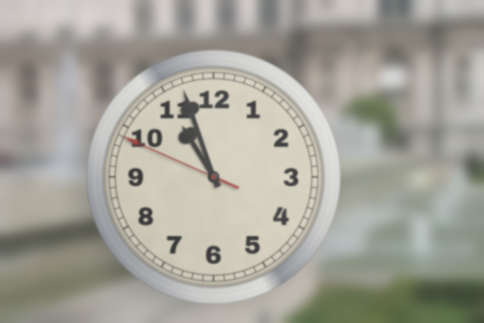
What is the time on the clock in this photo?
10:56:49
